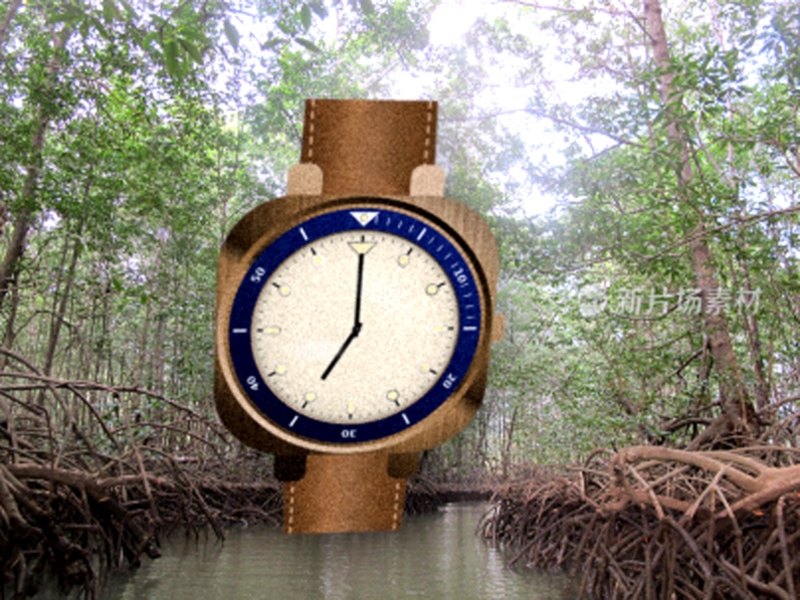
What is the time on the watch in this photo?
7:00
